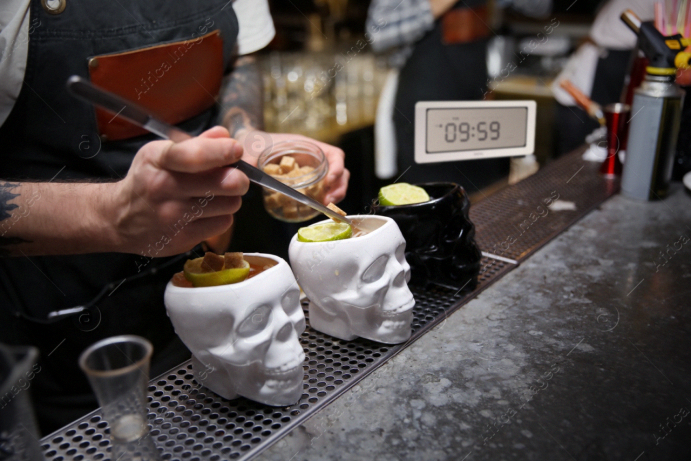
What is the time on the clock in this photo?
9:59
